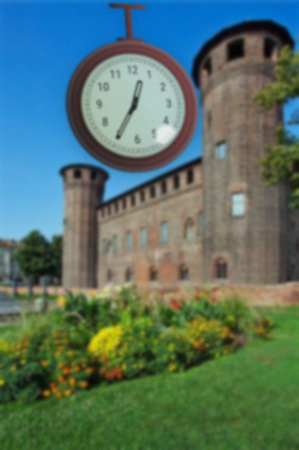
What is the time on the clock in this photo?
12:35
